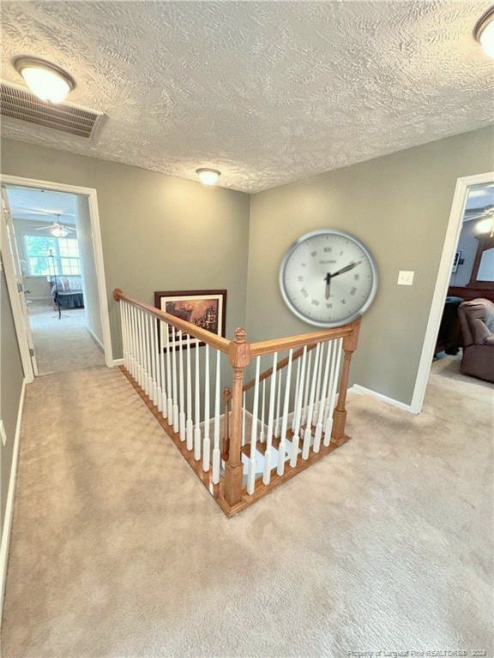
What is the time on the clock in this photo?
6:11
